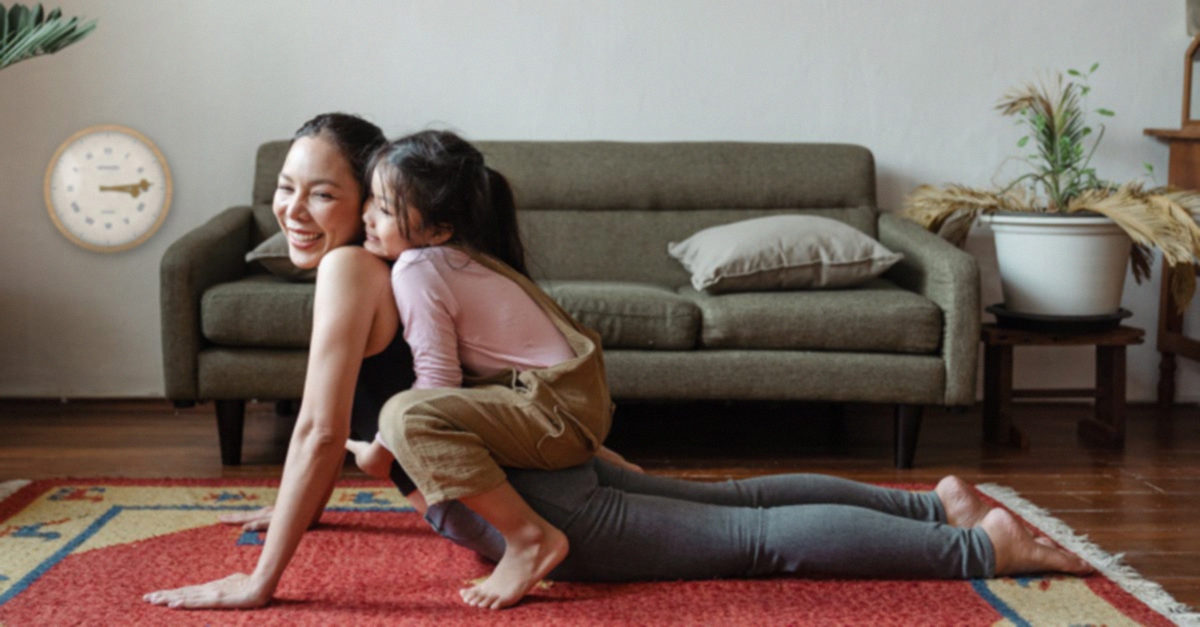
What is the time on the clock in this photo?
3:14
